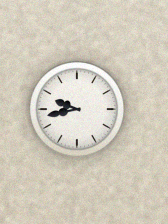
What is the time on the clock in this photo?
9:43
